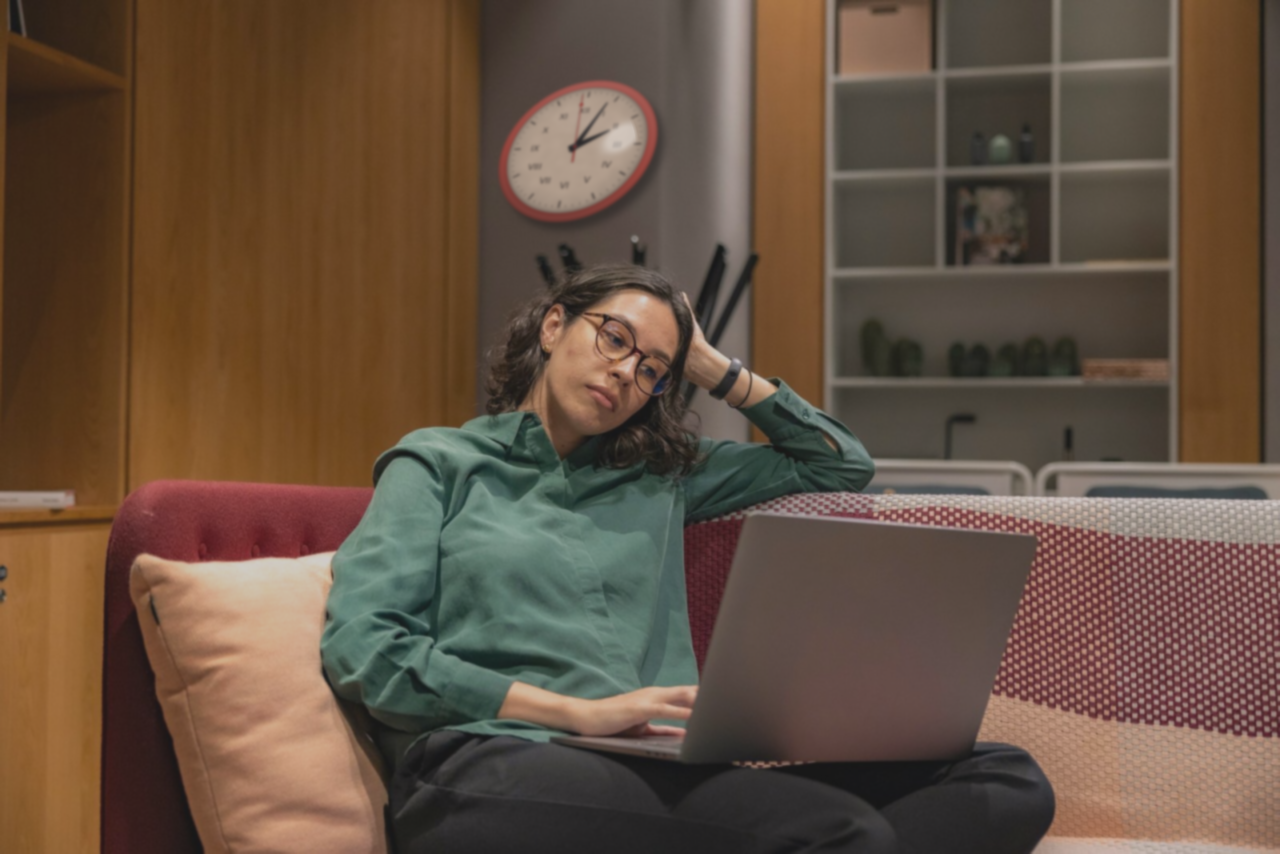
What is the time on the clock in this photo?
2:03:59
